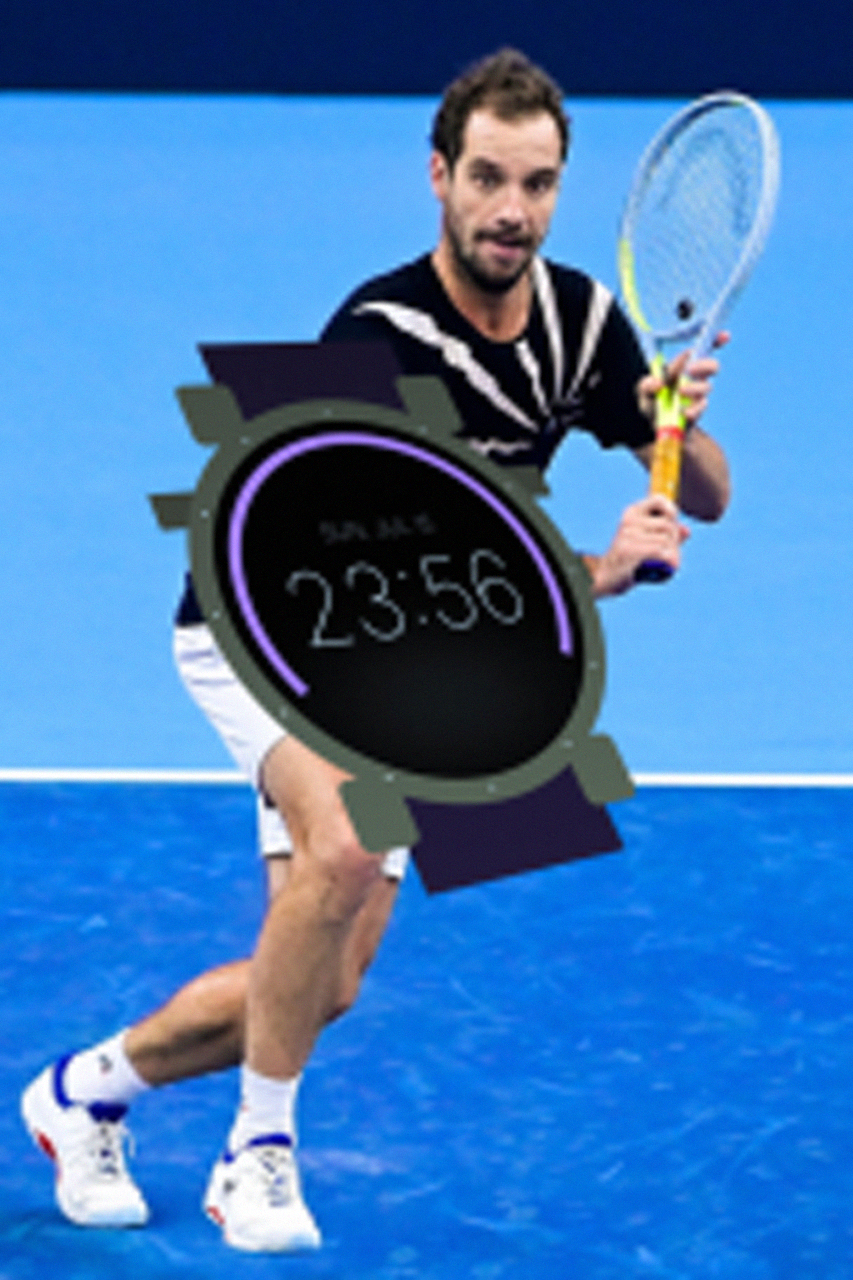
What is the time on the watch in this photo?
23:56
